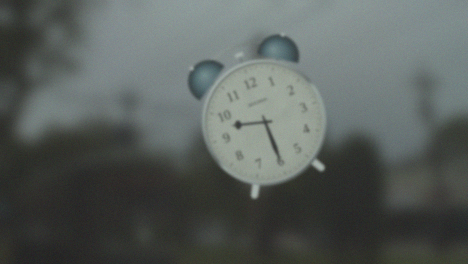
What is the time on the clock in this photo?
9:30
